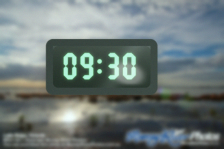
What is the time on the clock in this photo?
9:30
